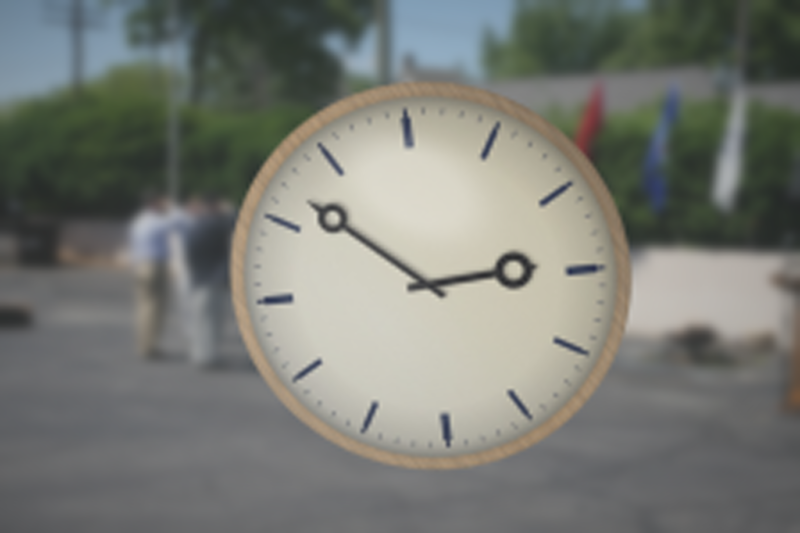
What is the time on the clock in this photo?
2:52
